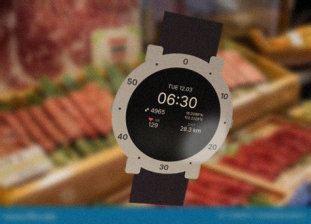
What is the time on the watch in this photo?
6:30
